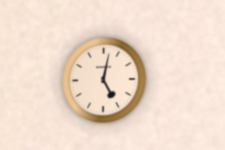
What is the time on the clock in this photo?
5:02
